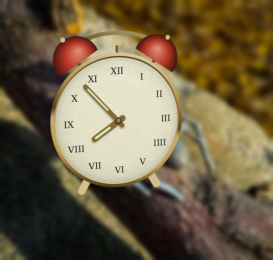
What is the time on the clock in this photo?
7:53
